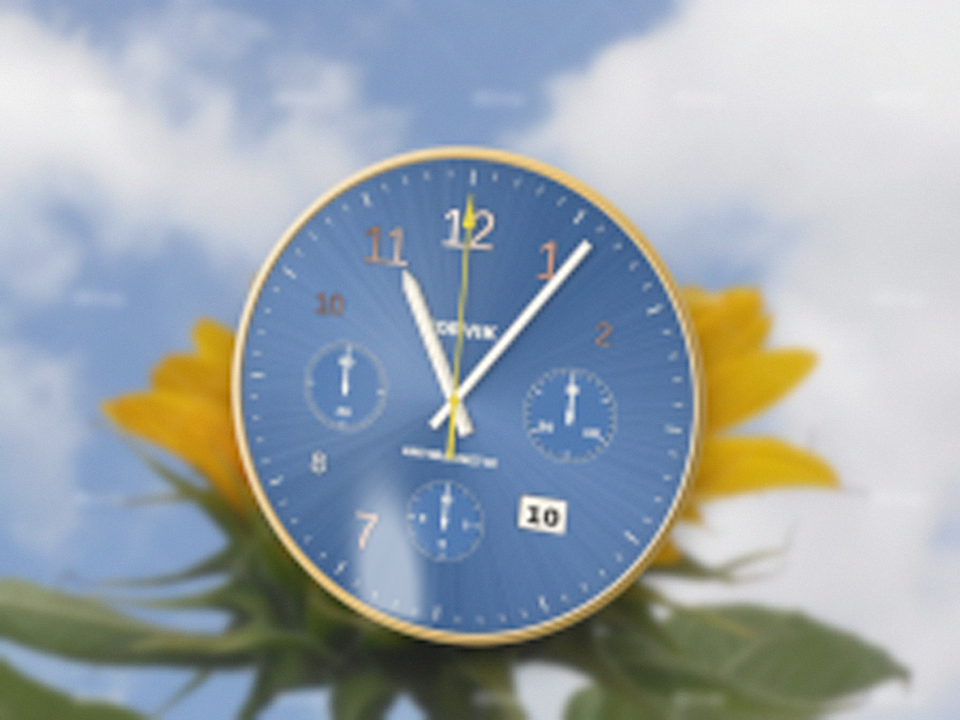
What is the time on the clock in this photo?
11:06
